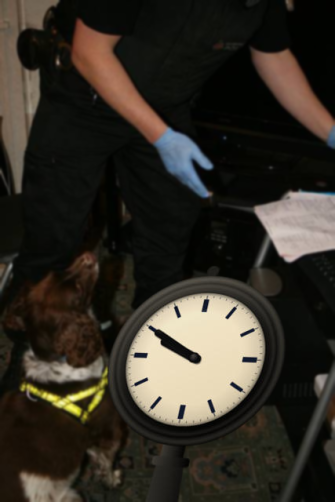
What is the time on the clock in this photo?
9:50
